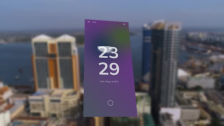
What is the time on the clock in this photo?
23:29
